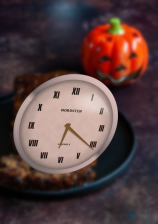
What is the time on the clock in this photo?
6:21
